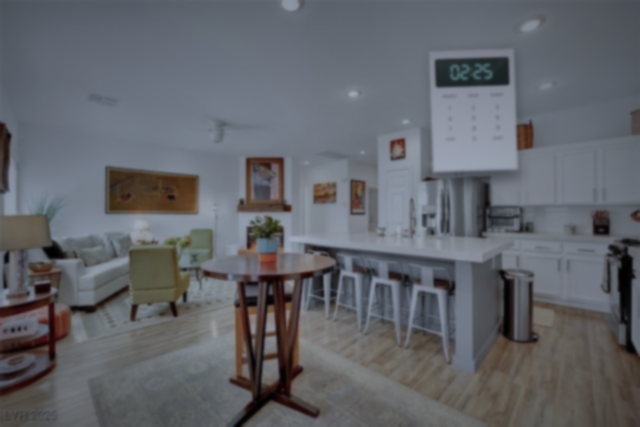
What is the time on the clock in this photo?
2:25
